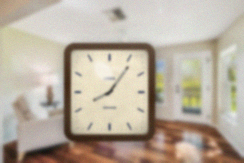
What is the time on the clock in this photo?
8:06
